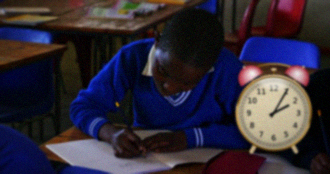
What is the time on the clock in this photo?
2:05
